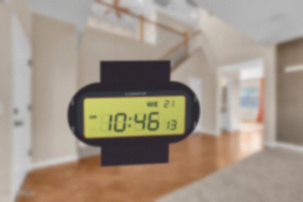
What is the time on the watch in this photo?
10:46
